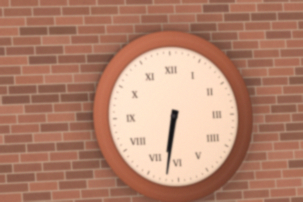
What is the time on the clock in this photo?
6:32
